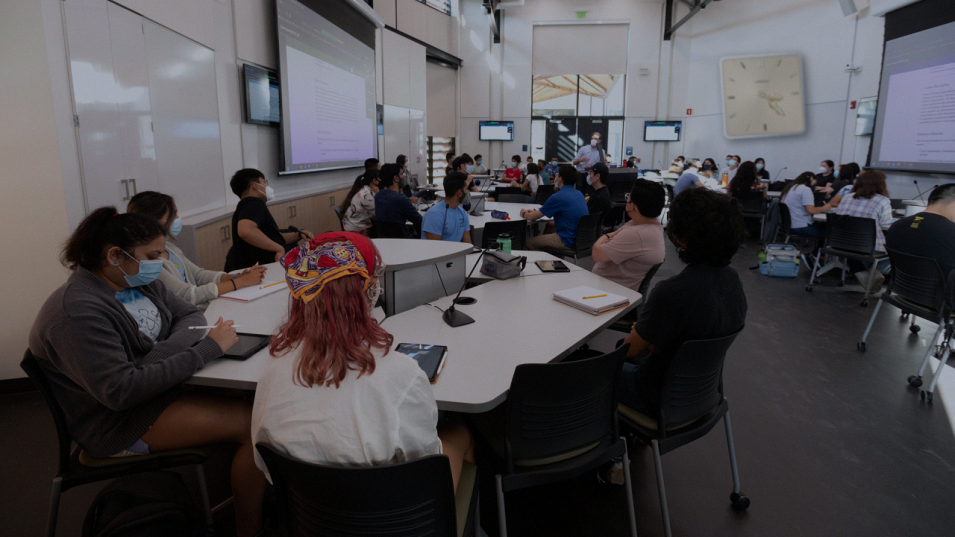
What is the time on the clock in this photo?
3:23
